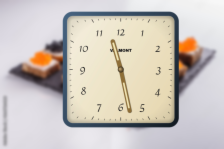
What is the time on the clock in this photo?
11:28
